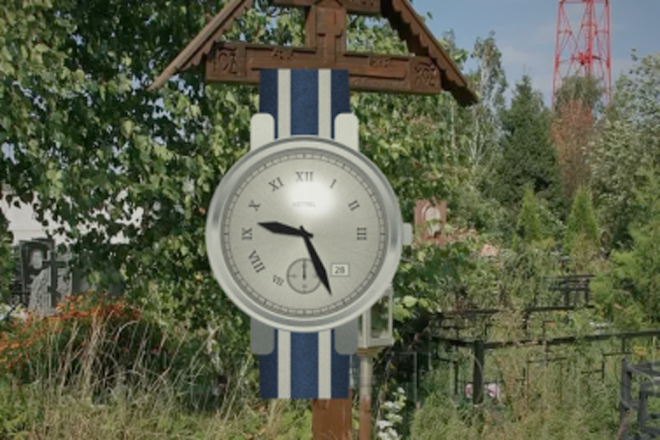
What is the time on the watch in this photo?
9:26
